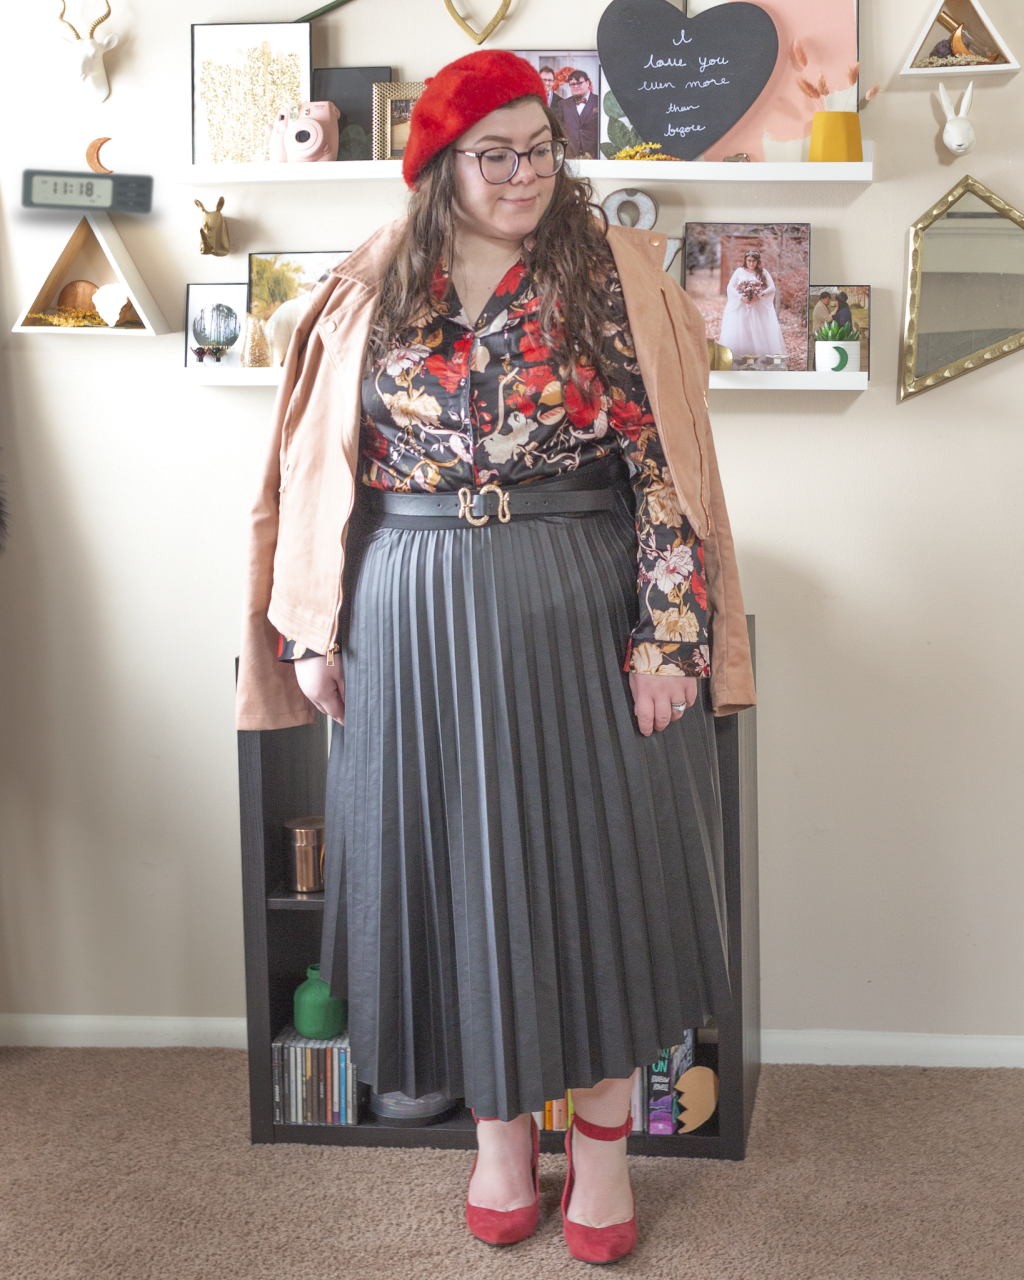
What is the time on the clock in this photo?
11:18
